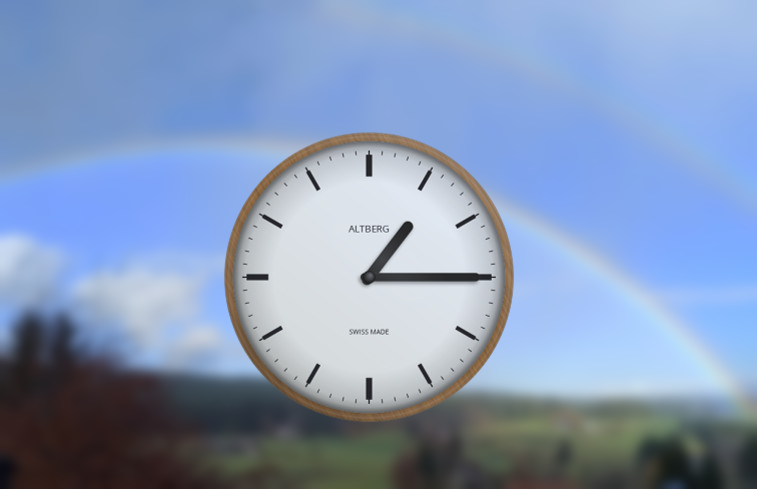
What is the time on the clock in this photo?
1:15
